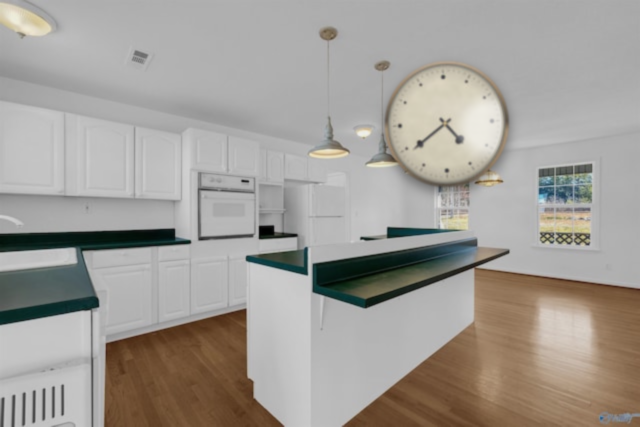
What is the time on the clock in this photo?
4:39
